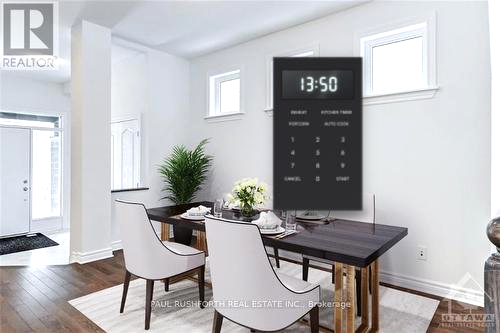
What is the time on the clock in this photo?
13:50
